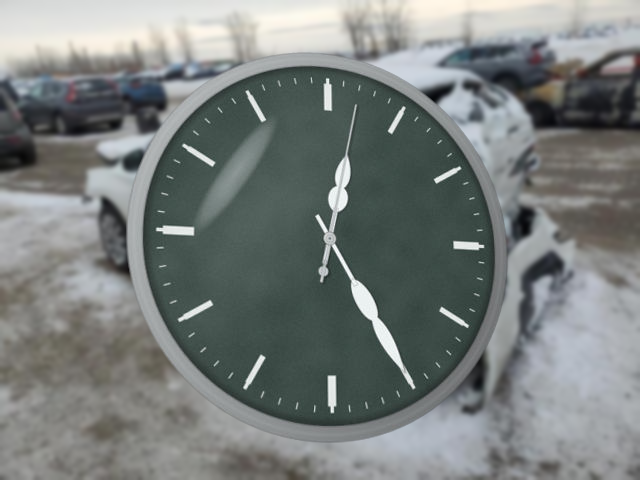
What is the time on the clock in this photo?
12:25:02
